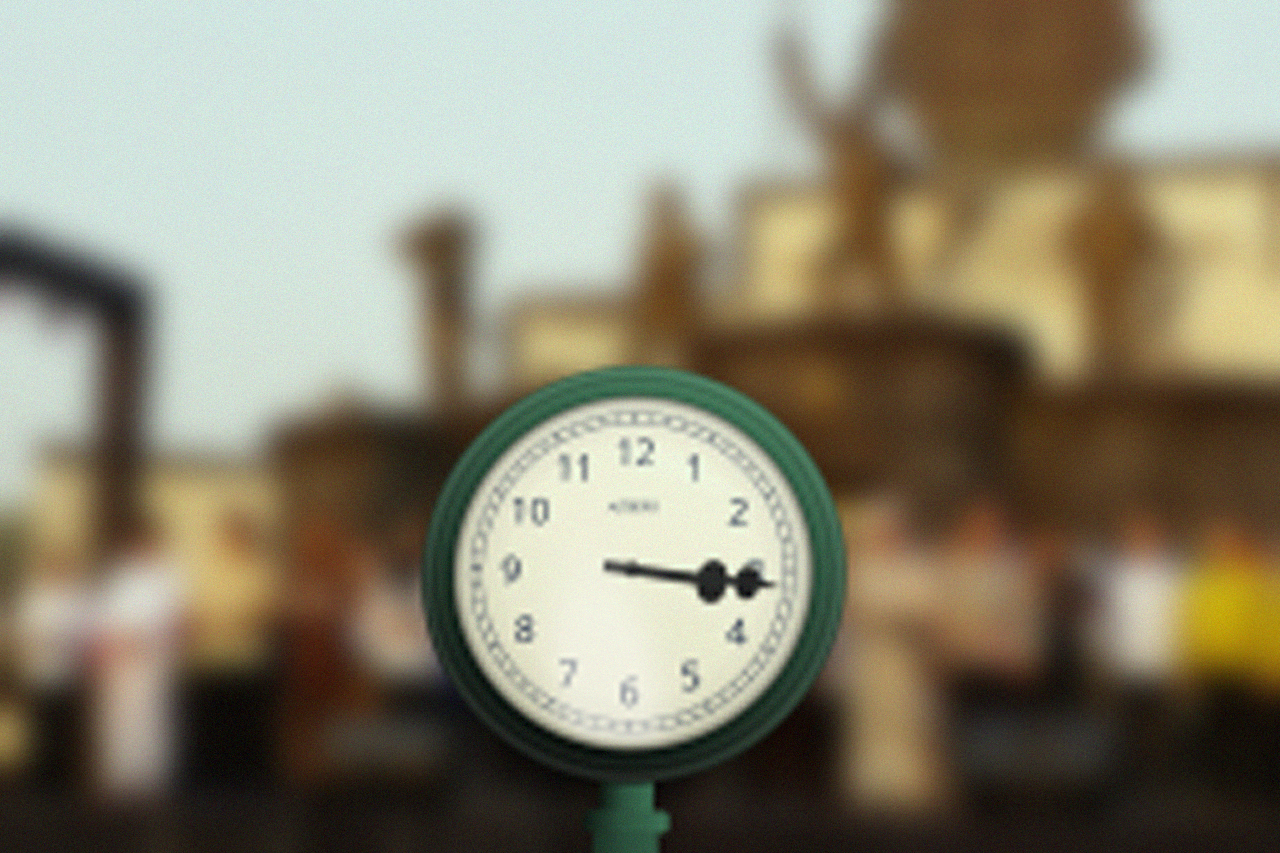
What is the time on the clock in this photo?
3:16
